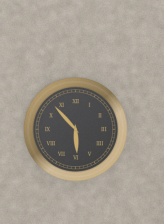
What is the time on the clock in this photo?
5:53
